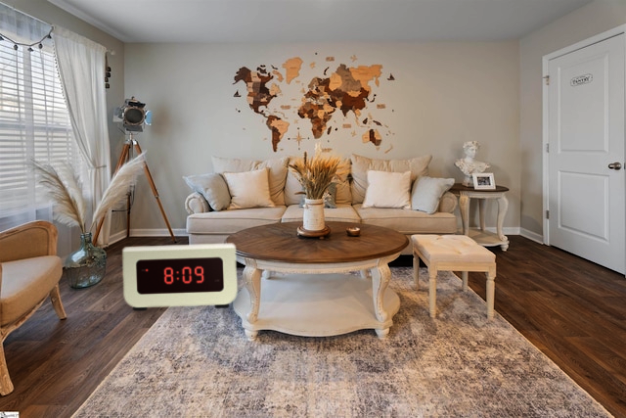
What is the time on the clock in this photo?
8:09
